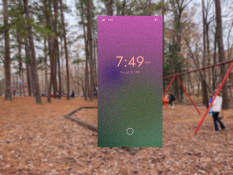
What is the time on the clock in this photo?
7:49
